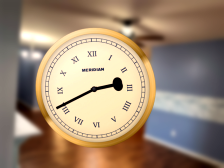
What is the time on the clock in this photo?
2:41
